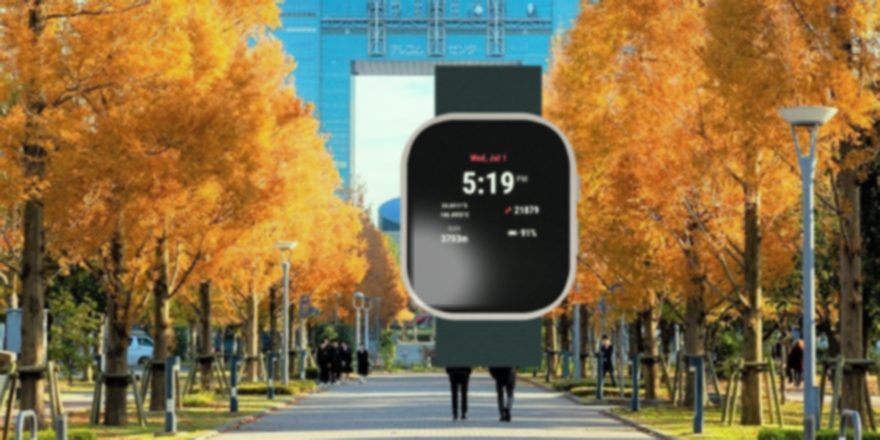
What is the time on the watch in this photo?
5:19
